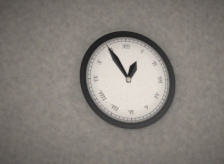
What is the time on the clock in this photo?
12:55
